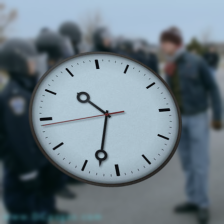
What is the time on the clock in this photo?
10:32:44
